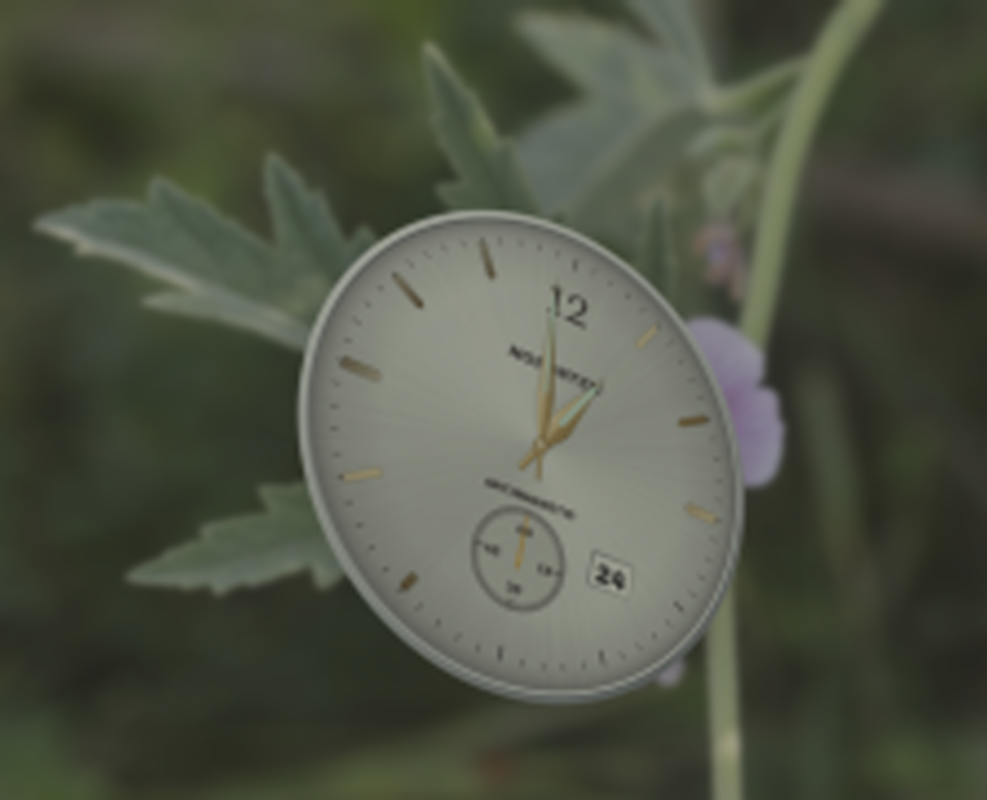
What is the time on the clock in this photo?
12:59
